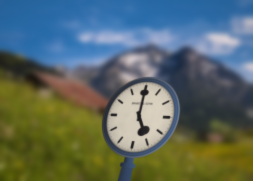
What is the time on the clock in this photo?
5:00
